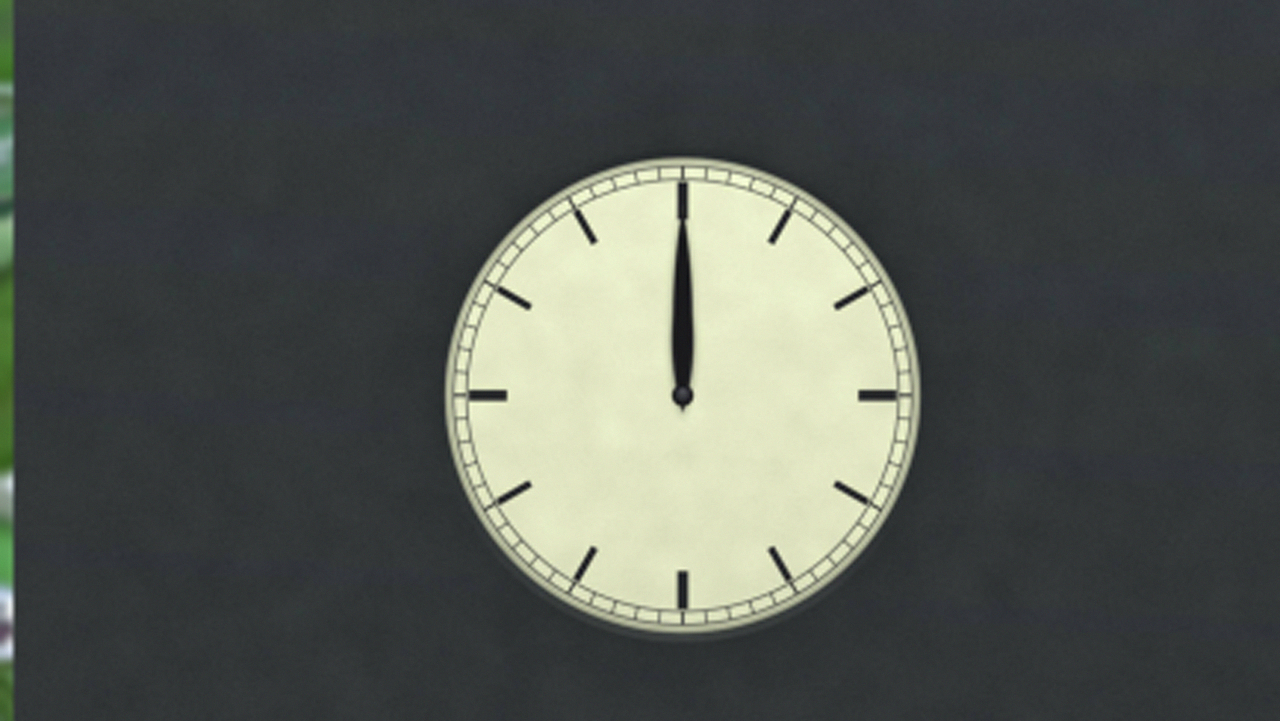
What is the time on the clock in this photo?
12:00
